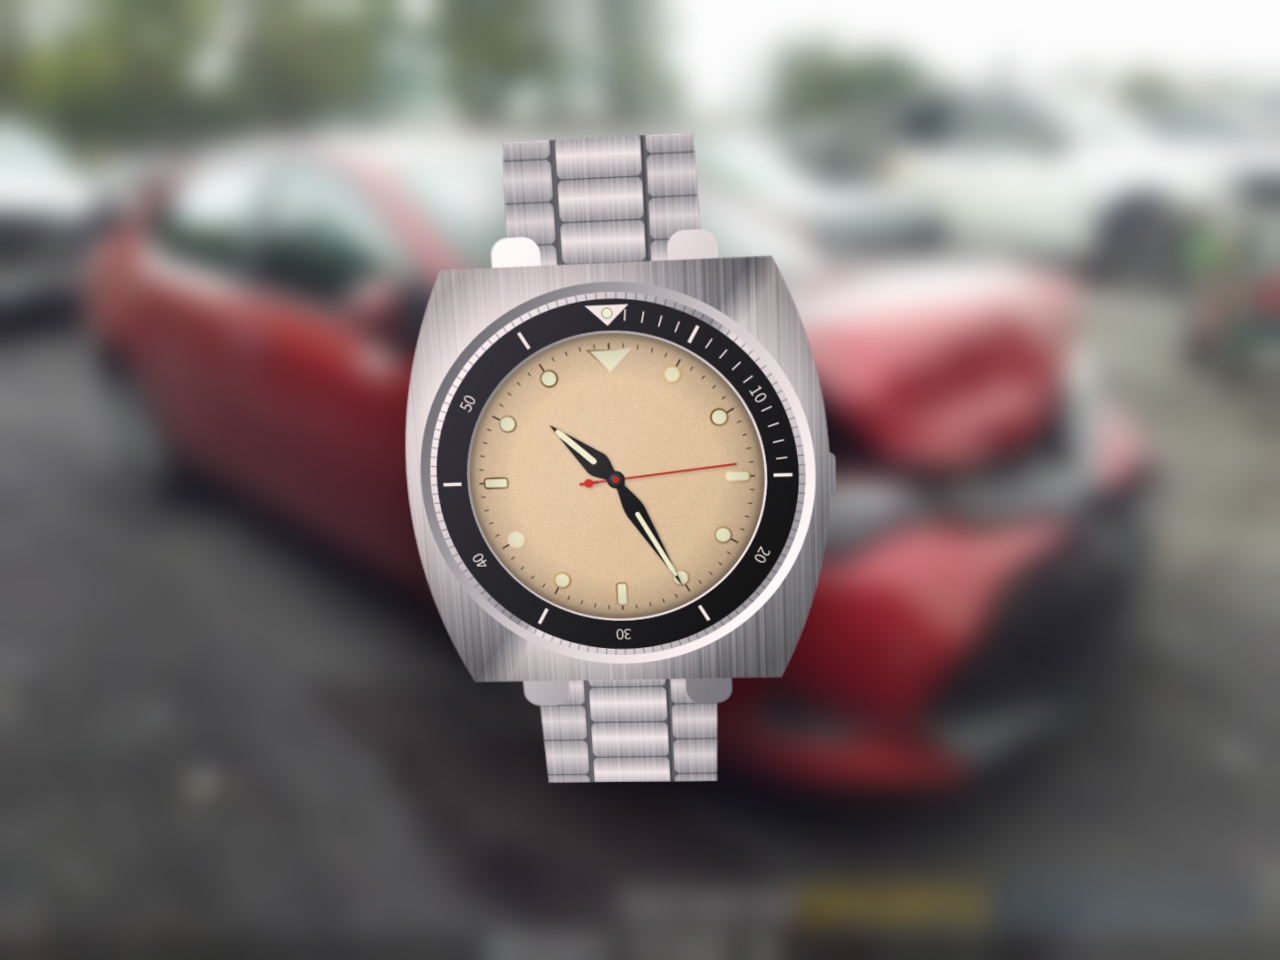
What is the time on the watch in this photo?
10:25:14
